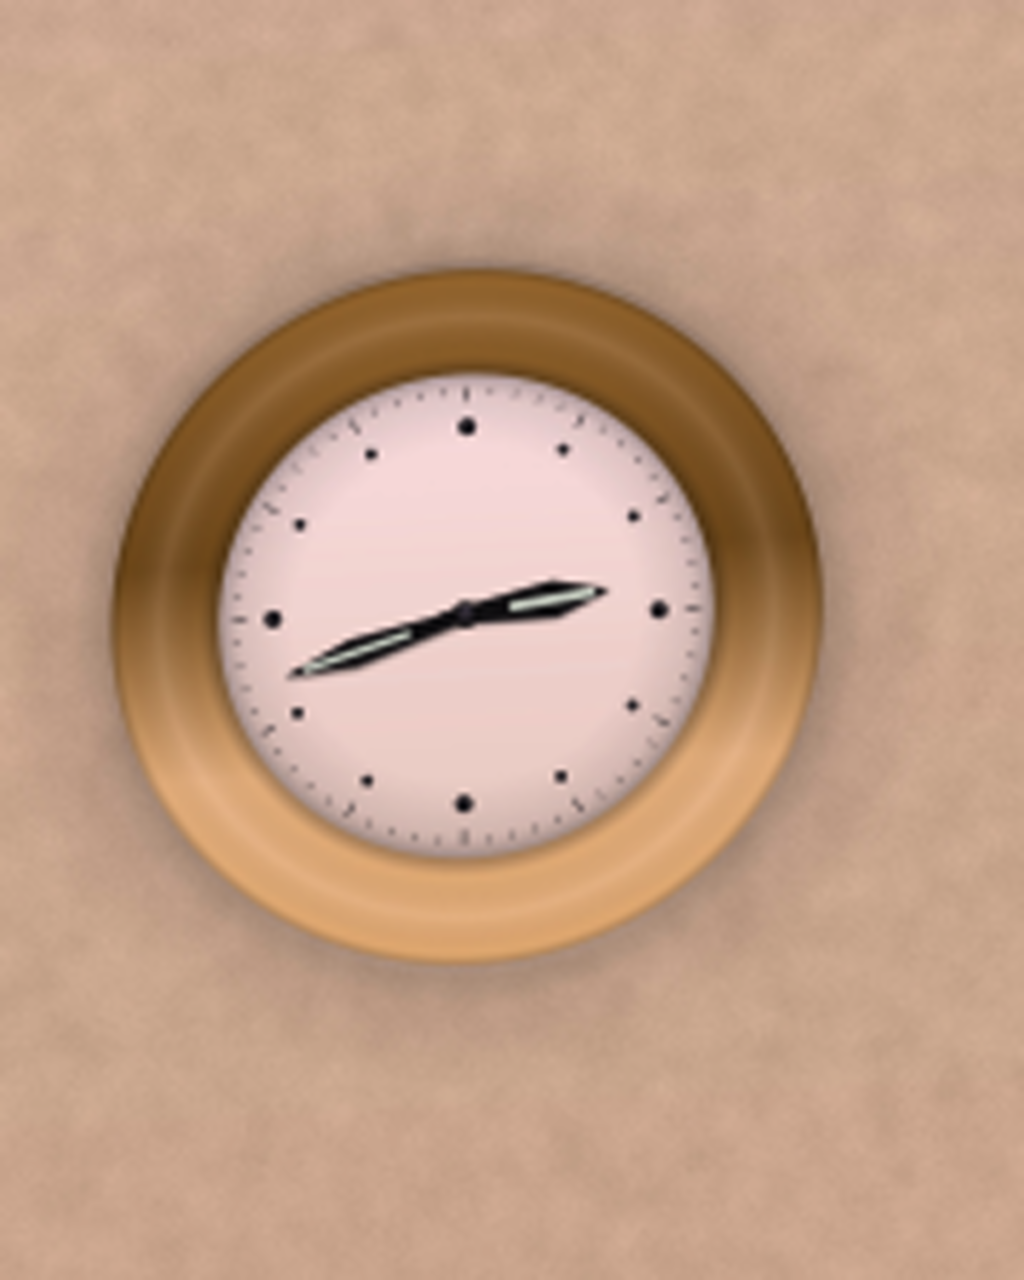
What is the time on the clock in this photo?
2:42
